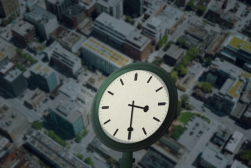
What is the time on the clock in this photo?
3:30
